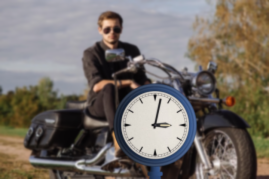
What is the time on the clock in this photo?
3:02
